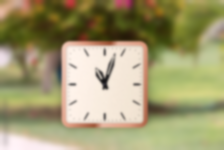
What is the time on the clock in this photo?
11:03
